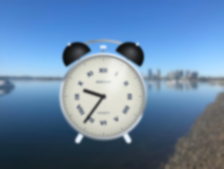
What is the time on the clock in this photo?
9:36
